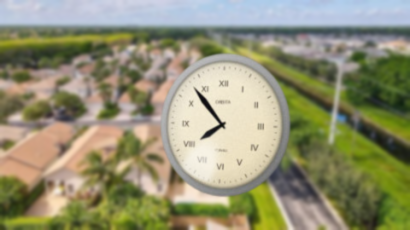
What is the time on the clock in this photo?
7:53
